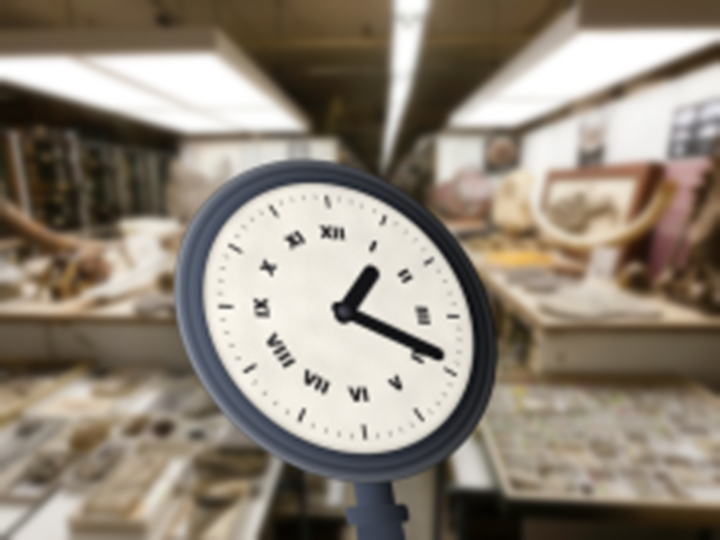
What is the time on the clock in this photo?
1:19
